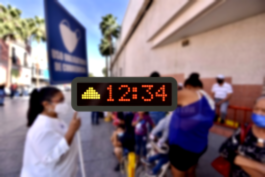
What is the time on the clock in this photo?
12:34
